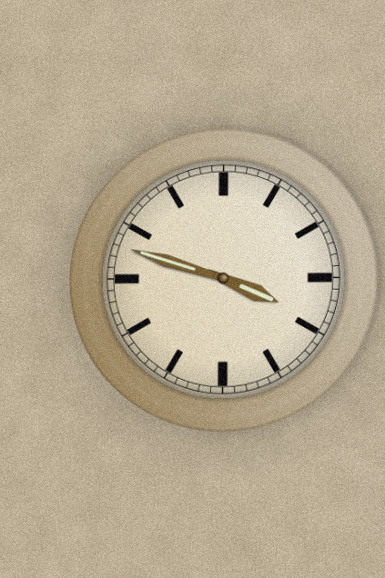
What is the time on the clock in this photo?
3:48
